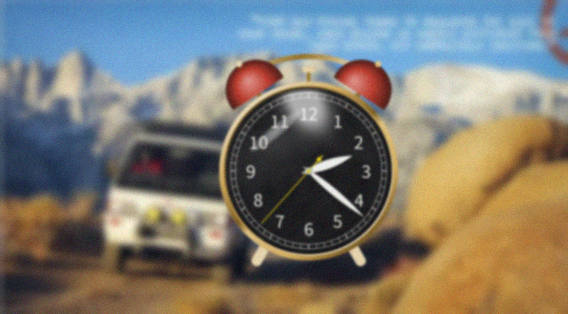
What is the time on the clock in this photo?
2:21:37
